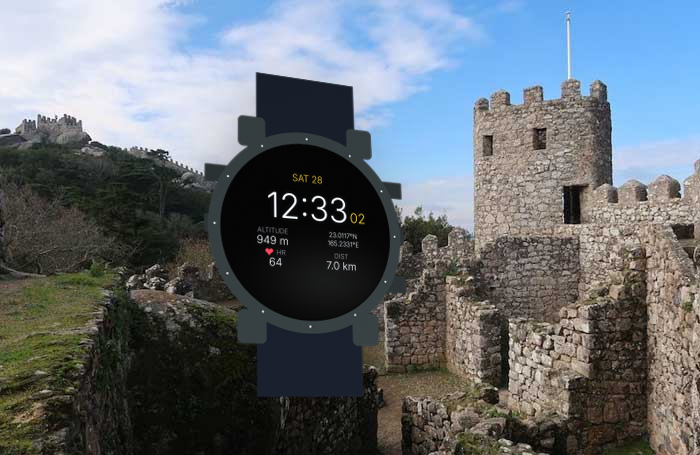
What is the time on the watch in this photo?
12:33:02
